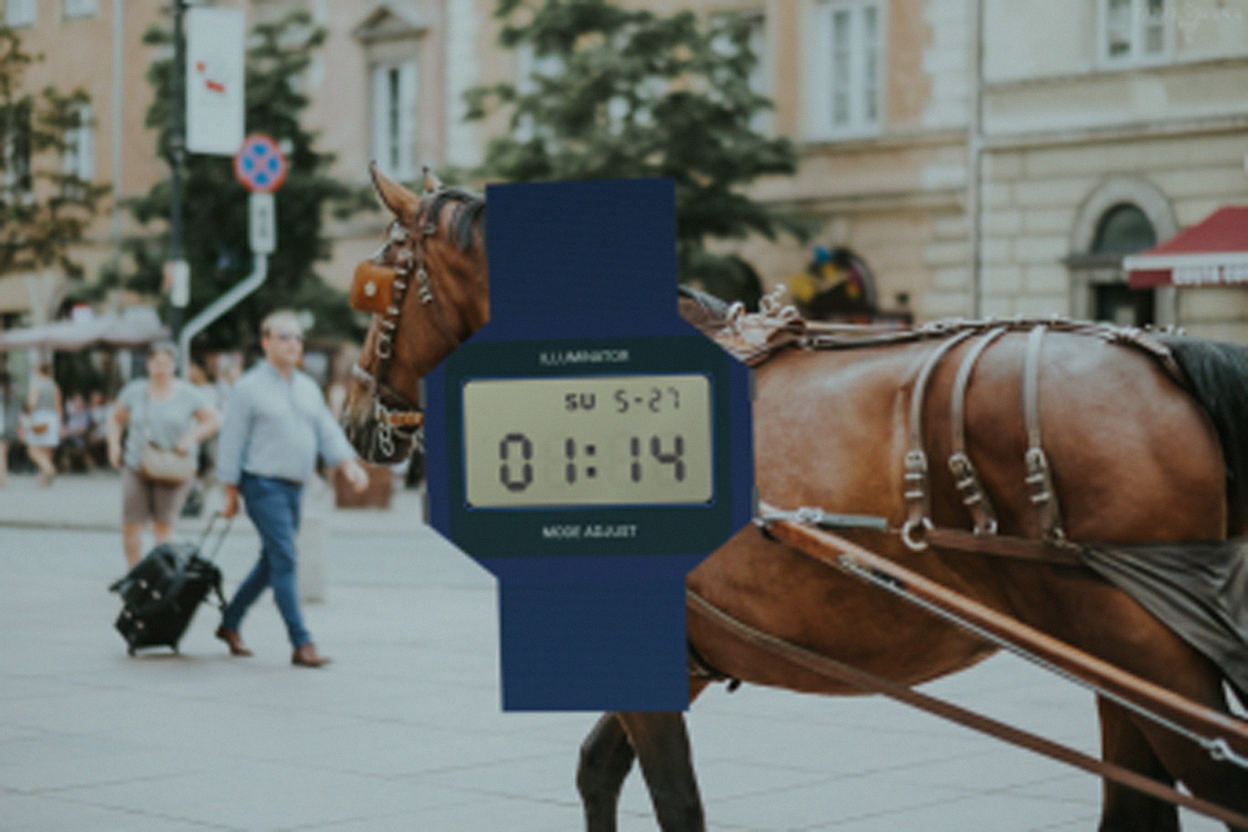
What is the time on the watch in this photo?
1:14
